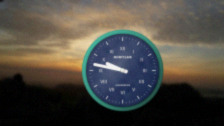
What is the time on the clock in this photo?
9:47
